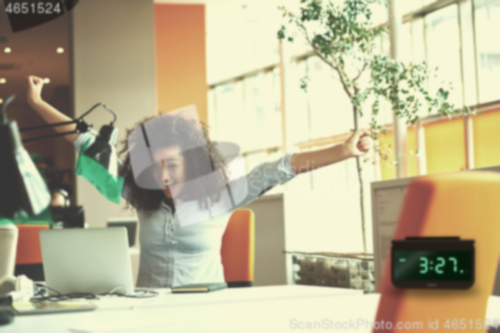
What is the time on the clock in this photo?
3:27
